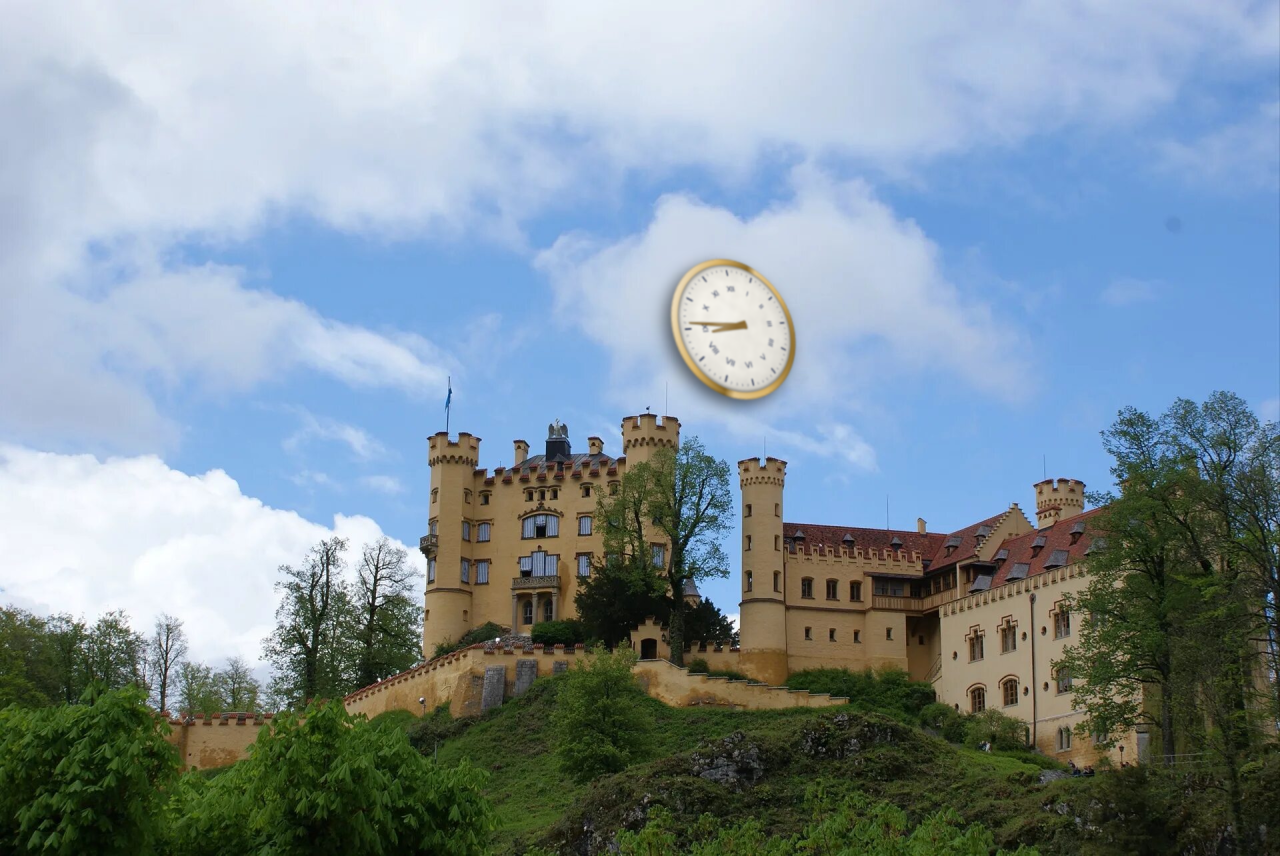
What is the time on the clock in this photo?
8:46
